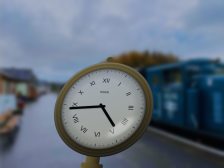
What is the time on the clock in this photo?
4:44
